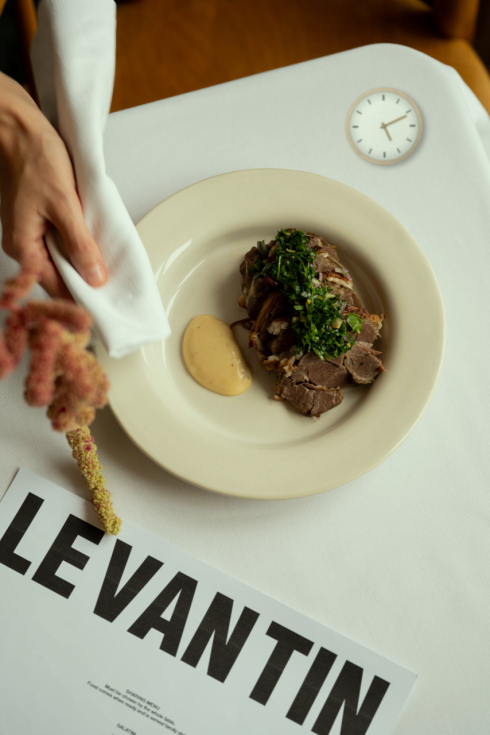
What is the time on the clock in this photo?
5:11
